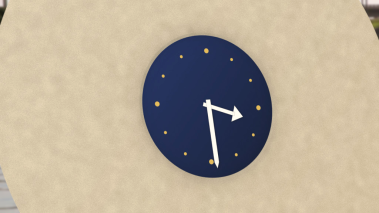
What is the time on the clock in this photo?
3:29
